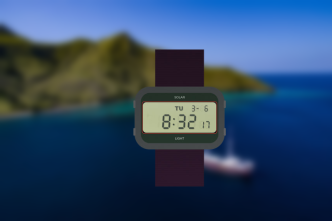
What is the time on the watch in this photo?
8:32:17
